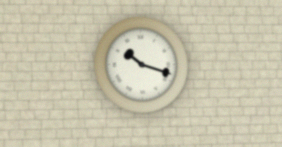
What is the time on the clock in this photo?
10:18
